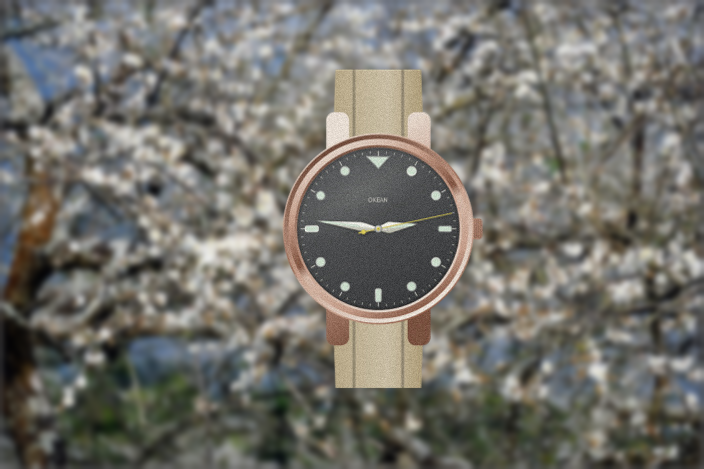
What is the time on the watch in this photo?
2:46:13
